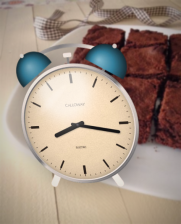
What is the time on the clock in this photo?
8:17
